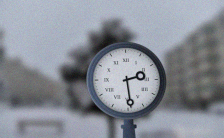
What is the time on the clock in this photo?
2:29
